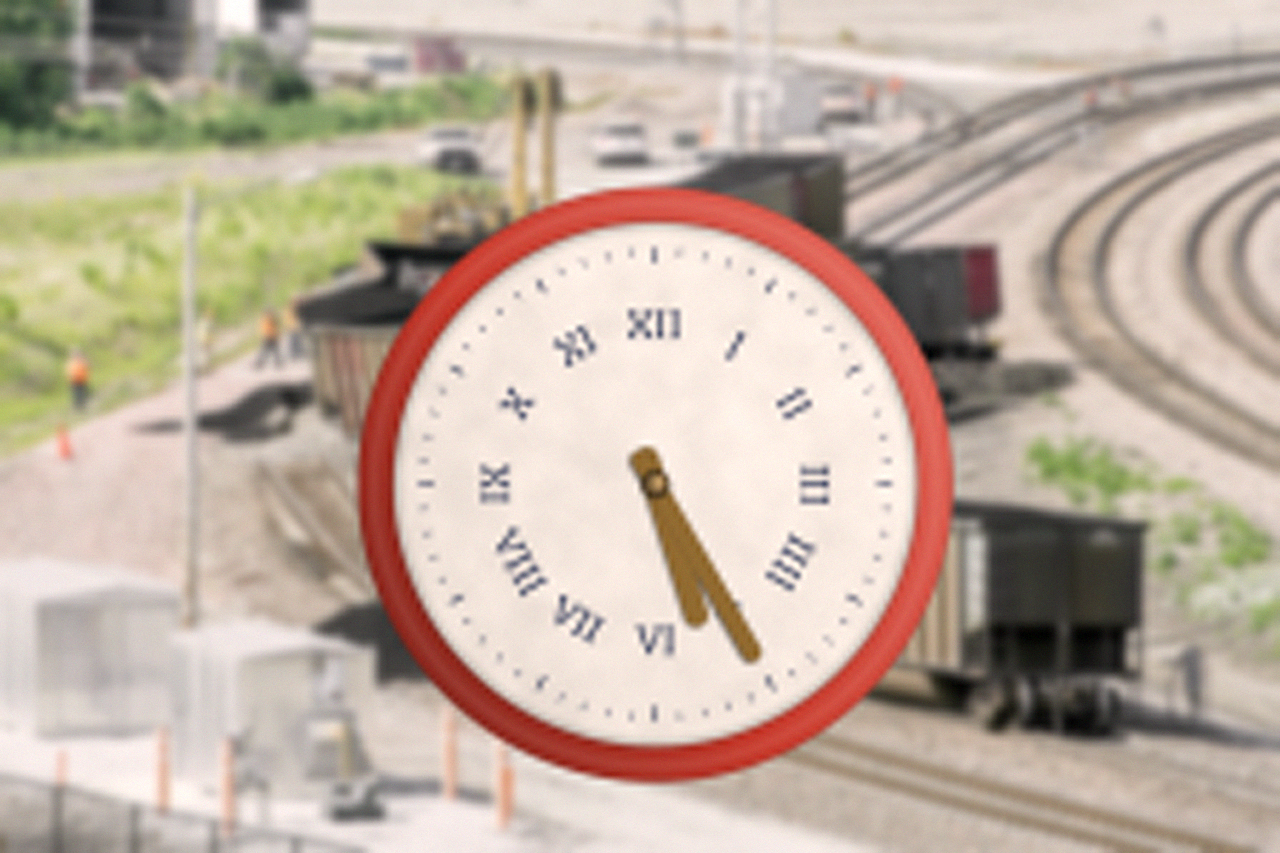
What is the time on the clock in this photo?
5:25
